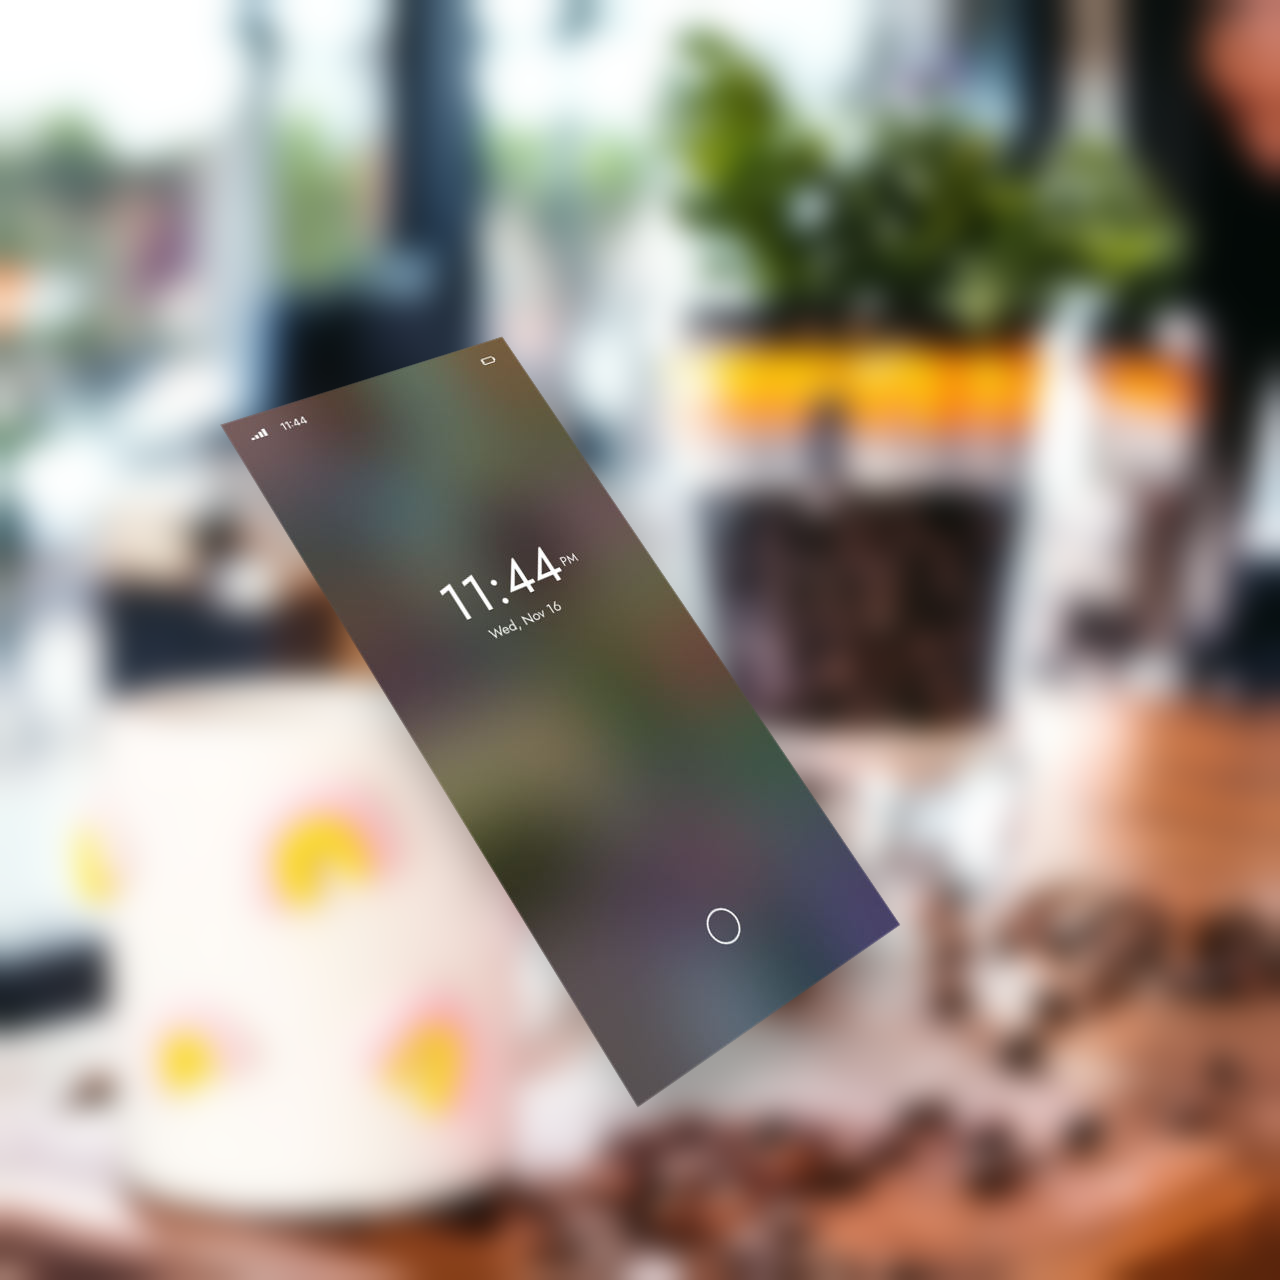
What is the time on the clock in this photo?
11:44
